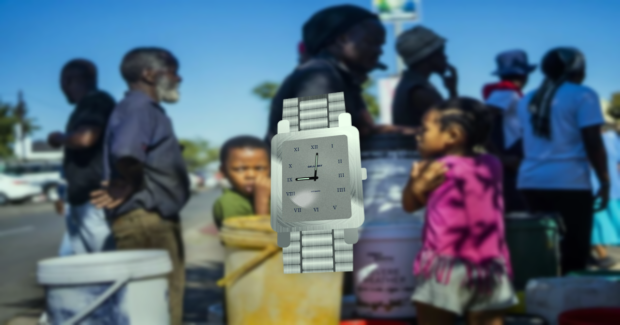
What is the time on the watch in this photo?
9:01
